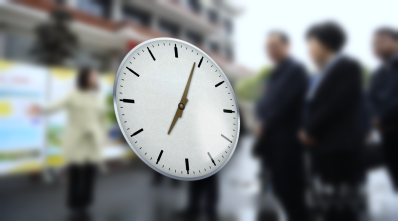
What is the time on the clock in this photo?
7:04
